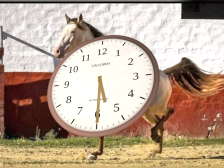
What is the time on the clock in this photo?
5:30
